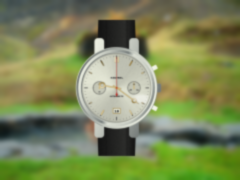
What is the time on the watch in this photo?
9:21
